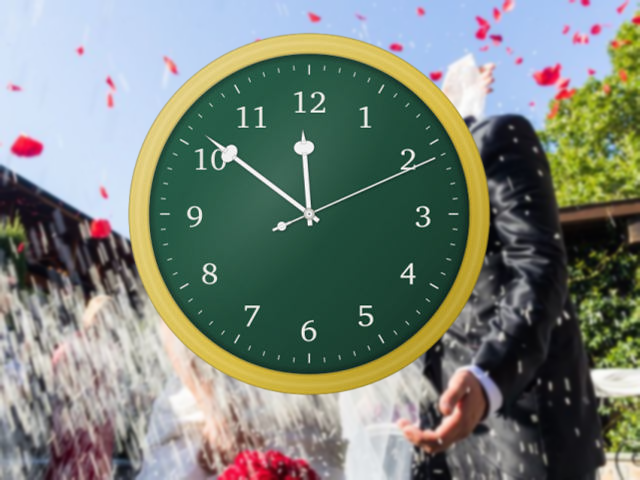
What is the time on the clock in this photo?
11:51:11
